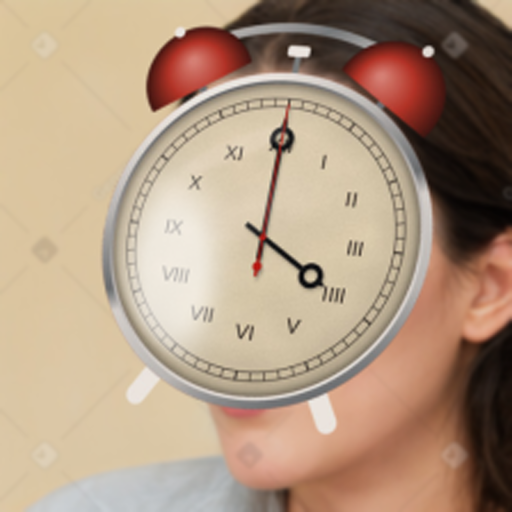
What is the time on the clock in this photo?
4:00:00
